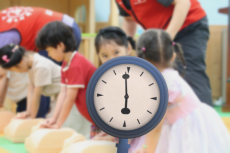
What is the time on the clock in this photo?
5:59
